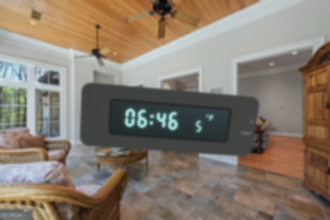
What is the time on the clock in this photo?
6:46
